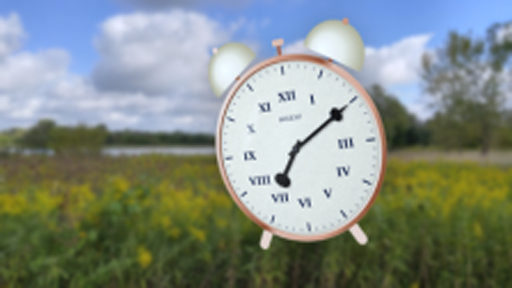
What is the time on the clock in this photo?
7:10
